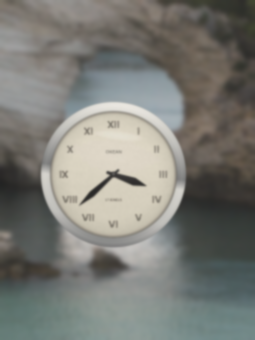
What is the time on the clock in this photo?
3:38
